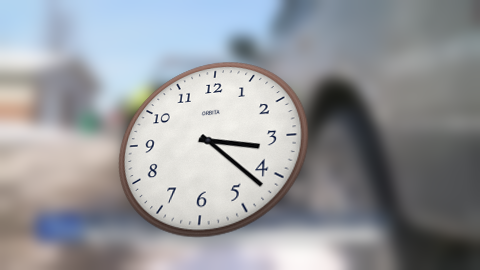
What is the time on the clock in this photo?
3:22
